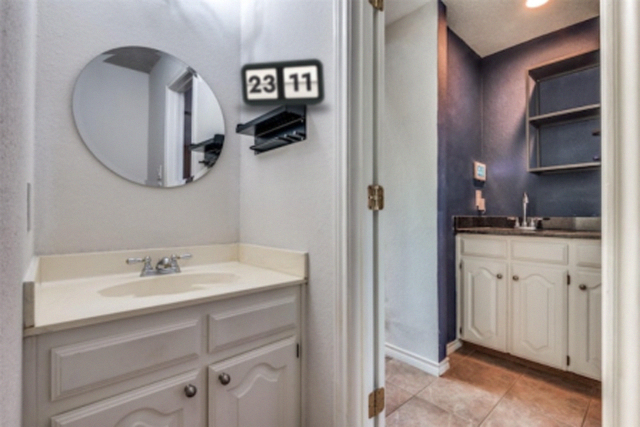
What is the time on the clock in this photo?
23:11
